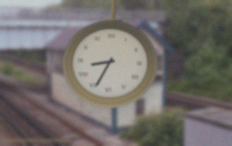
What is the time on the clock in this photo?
8:34
